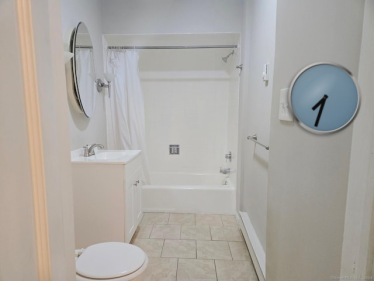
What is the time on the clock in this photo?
7:33
